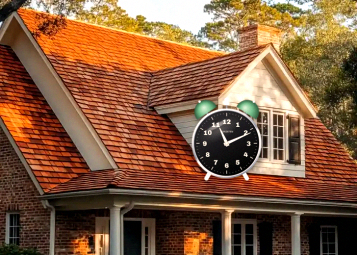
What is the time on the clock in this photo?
11:11
